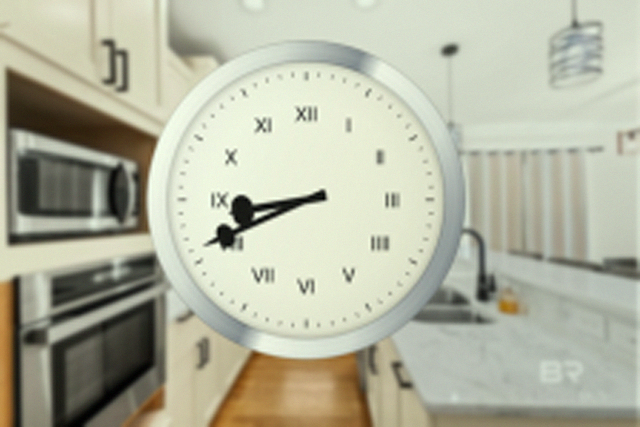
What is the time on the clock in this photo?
8:41
